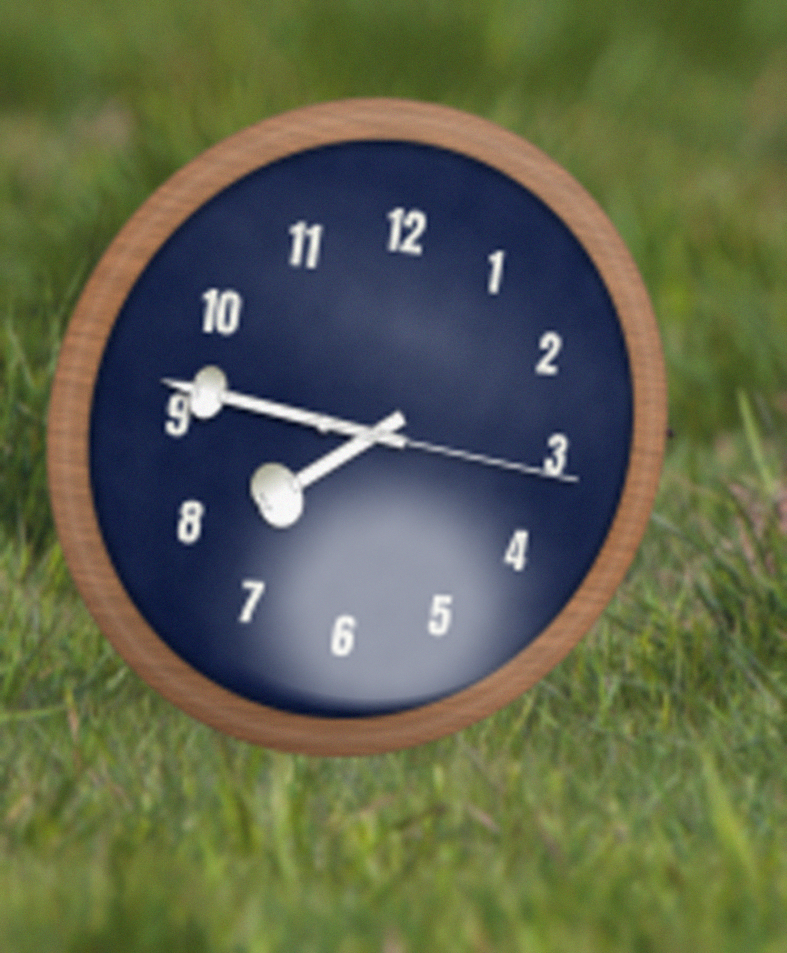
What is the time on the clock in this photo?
7:46:16
